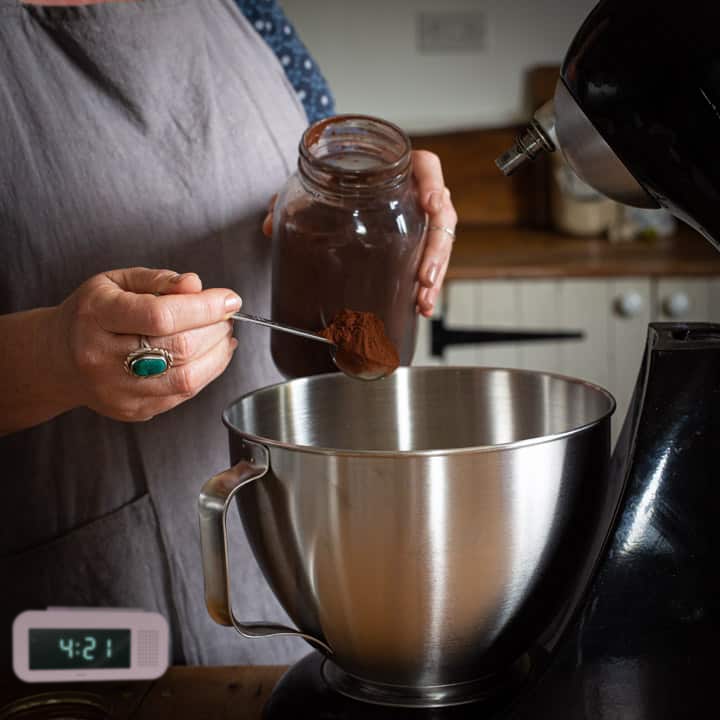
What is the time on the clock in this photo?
4:21
